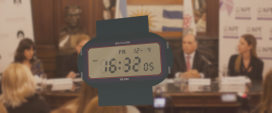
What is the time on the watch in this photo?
16:32:05
